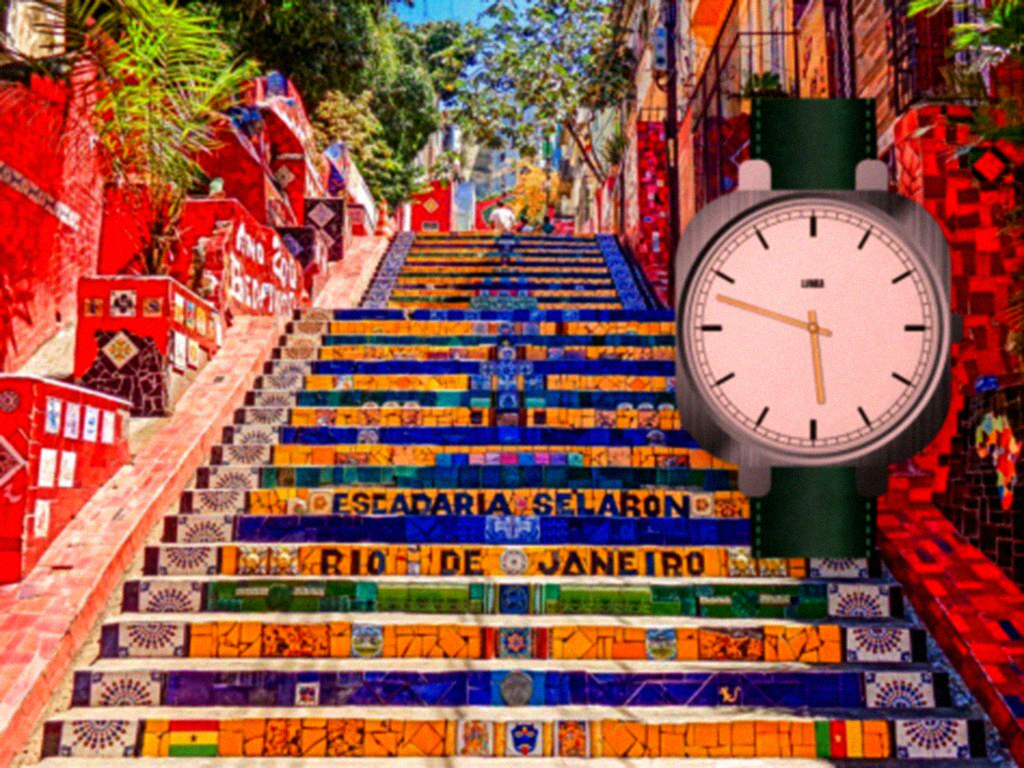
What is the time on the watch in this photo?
5:48
